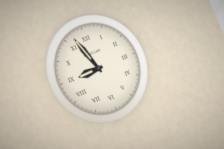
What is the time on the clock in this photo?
8:57
